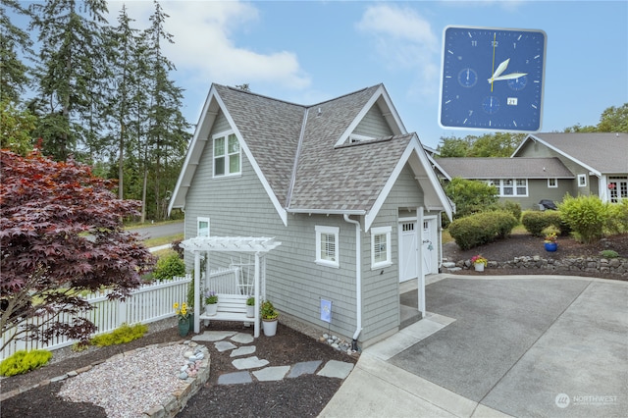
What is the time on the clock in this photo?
1:13
